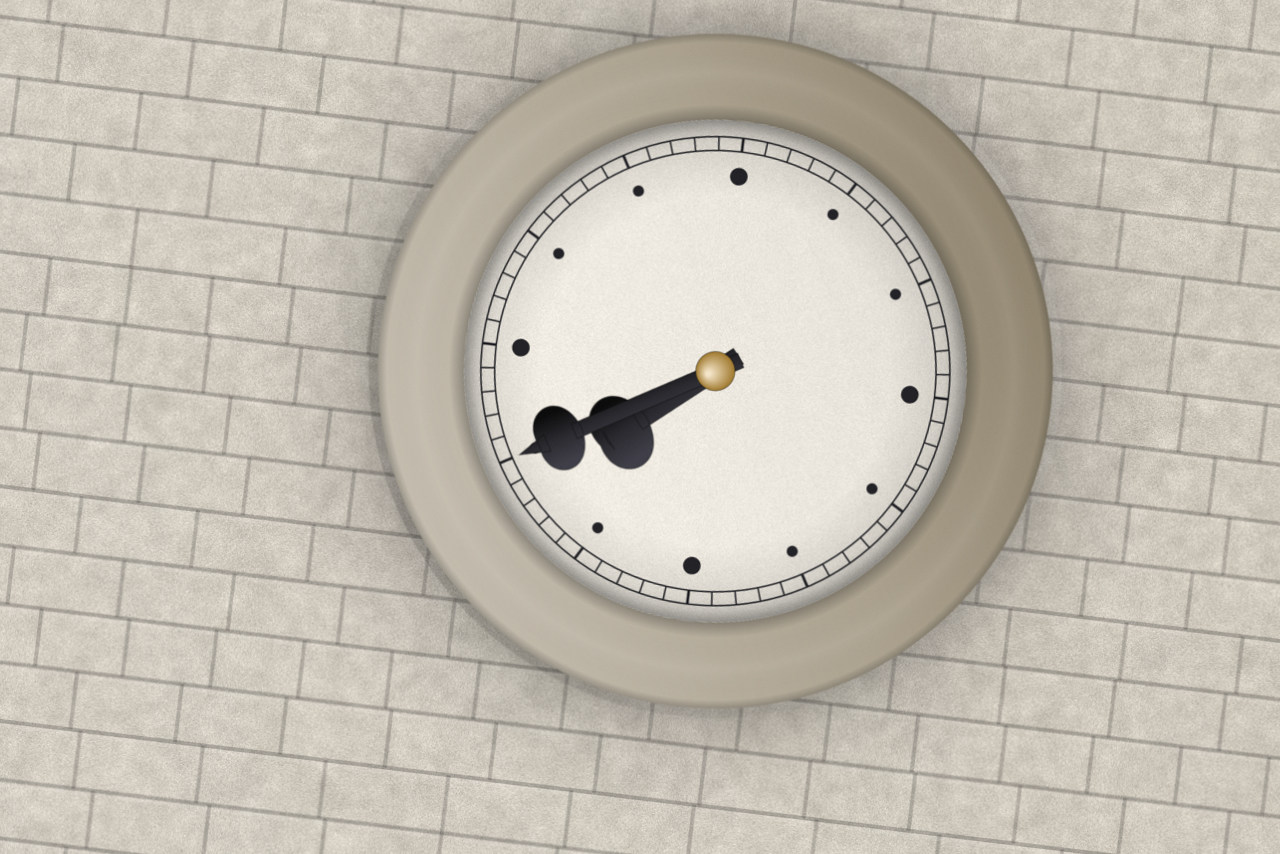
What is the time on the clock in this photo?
7:40
